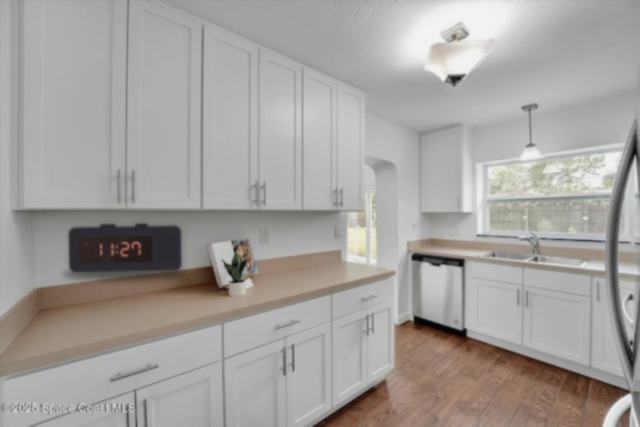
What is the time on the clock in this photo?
11:27
